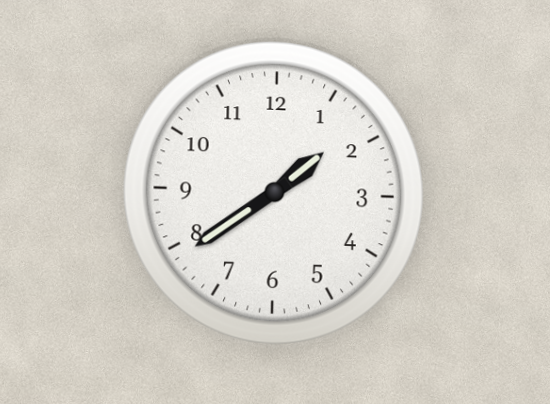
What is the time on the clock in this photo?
1:39
